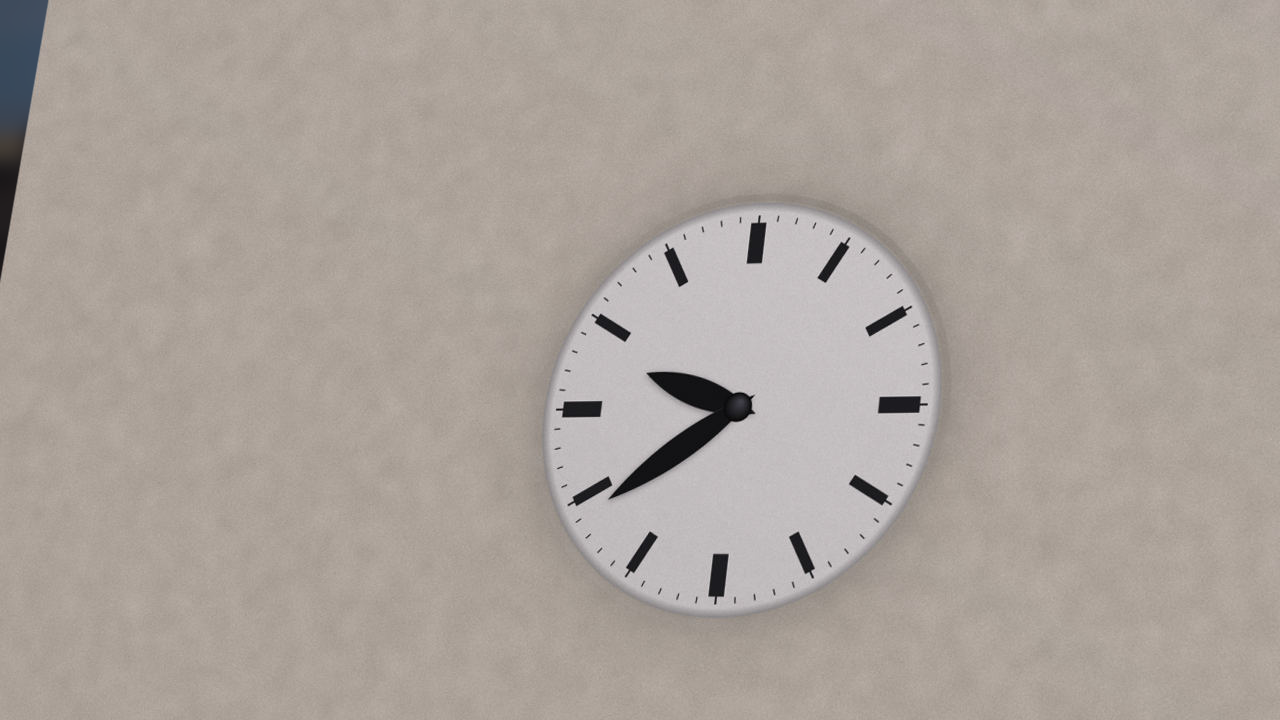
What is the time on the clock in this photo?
9:39
